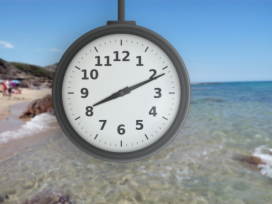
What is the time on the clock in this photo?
8:11
